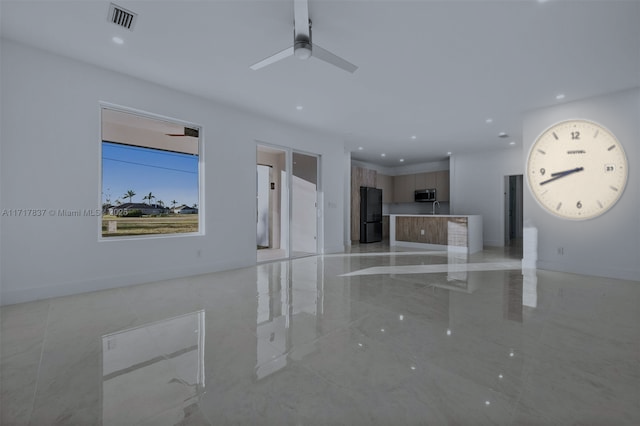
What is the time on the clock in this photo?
8:42
